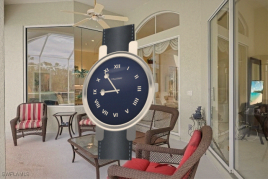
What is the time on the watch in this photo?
8:54
